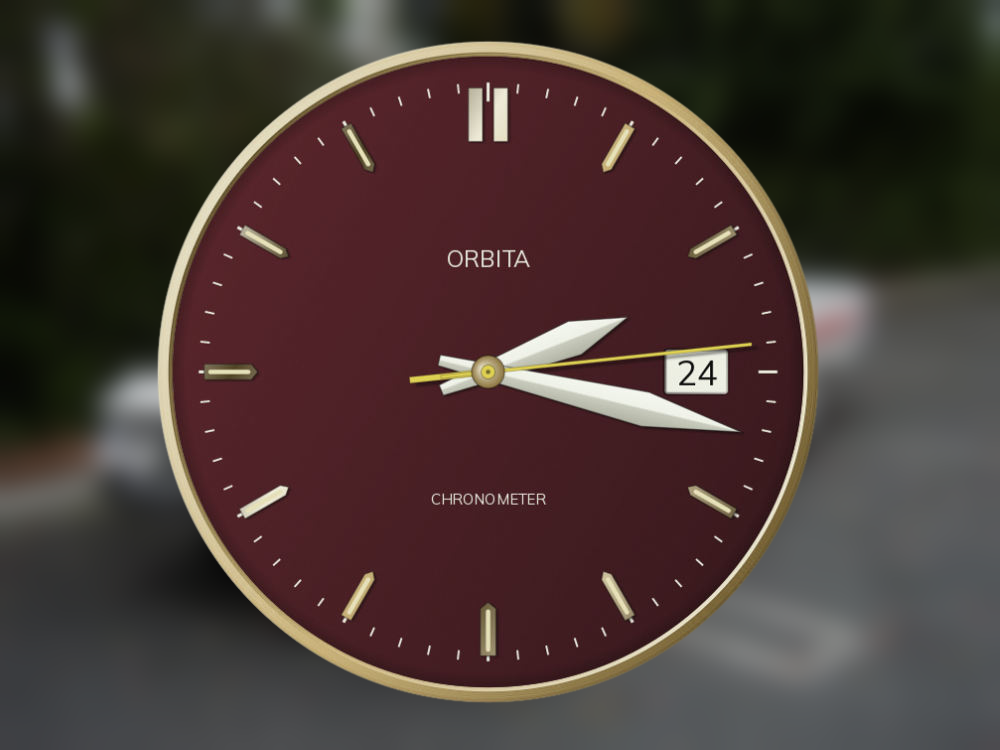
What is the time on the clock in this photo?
2:17:14
